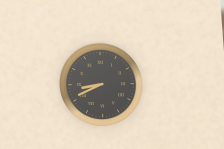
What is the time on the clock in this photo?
8:41
